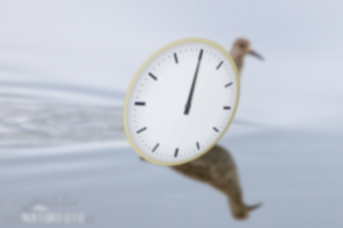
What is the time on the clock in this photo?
12:00
